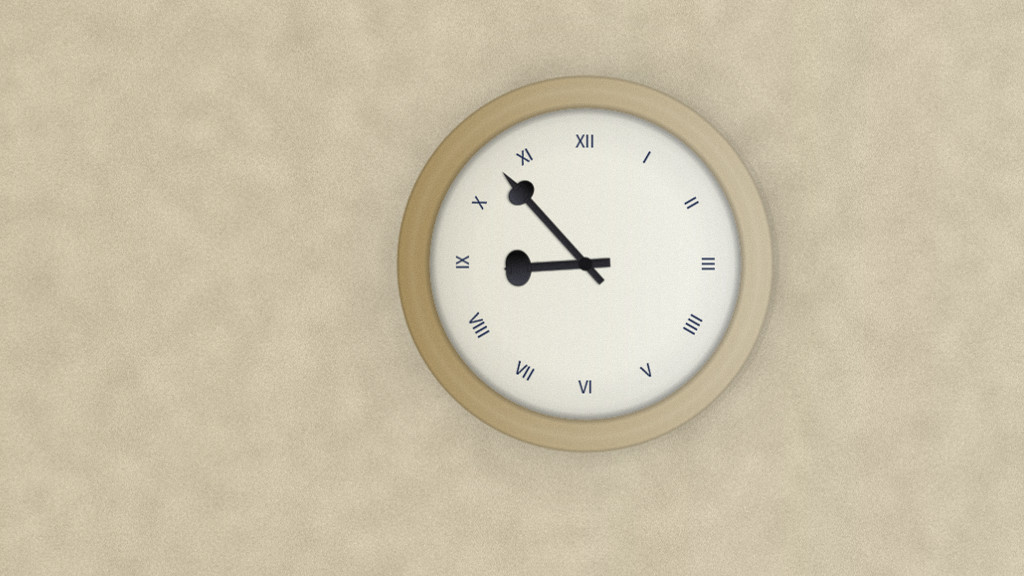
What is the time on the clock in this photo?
8:53
